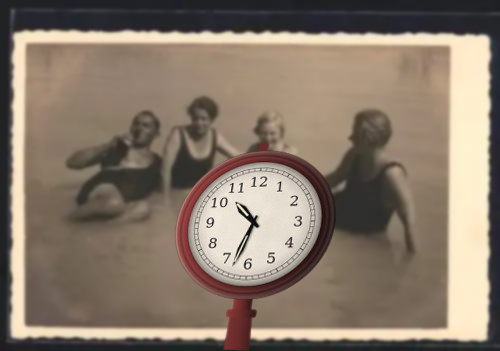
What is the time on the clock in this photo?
10:33
